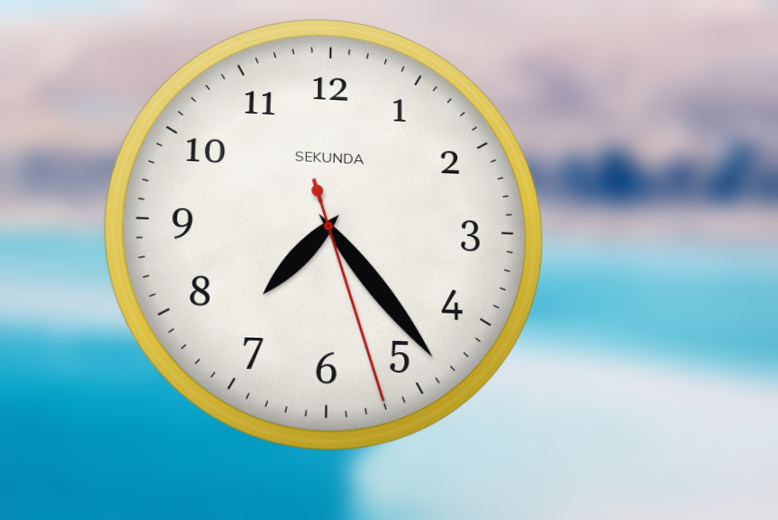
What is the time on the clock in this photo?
7:23:27
